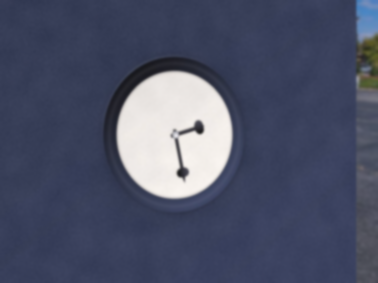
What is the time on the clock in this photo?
2:28
